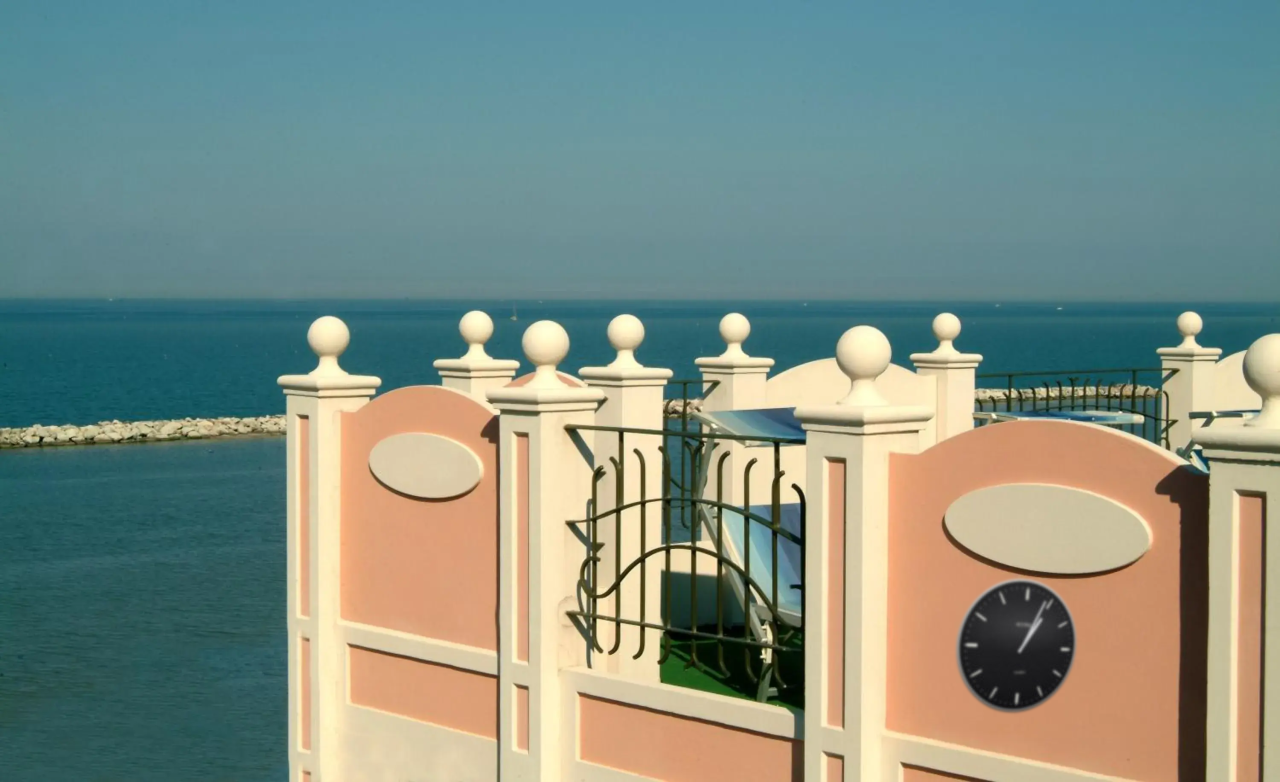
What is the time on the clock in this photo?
1:04
